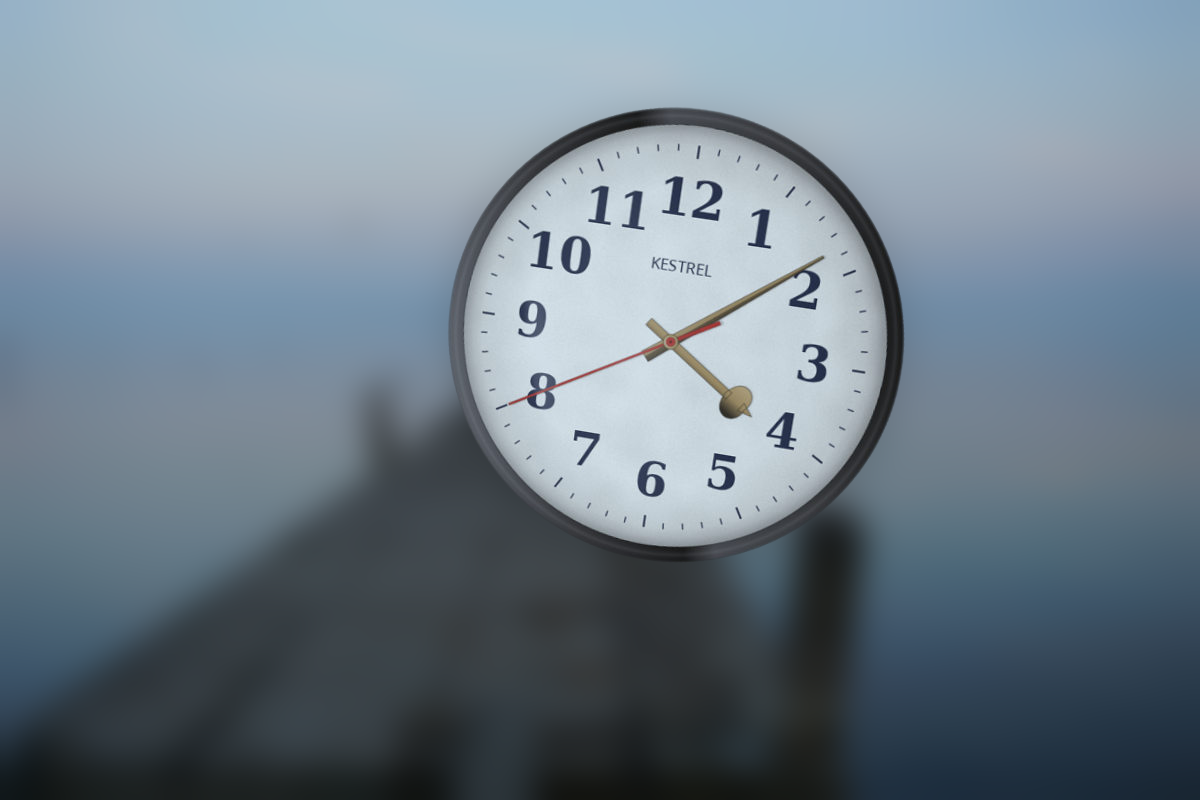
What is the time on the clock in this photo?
4:08:40
